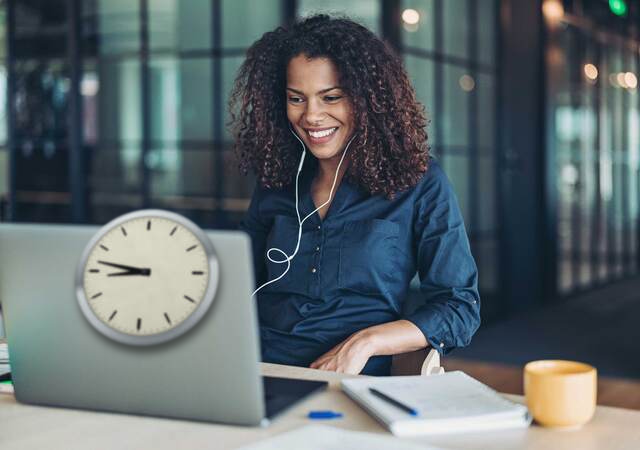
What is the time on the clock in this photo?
8:47
